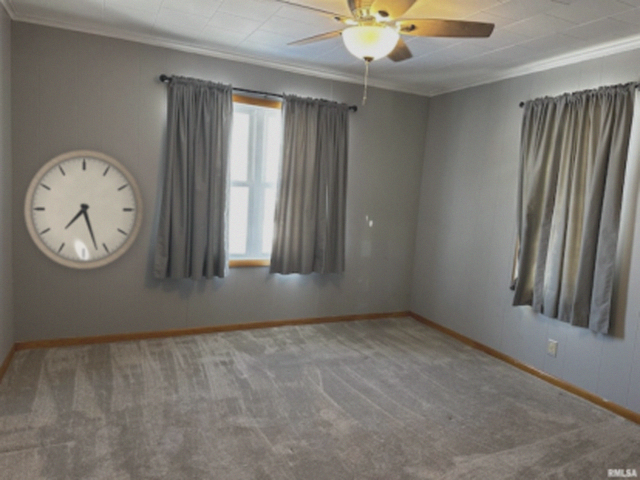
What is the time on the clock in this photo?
7:27
